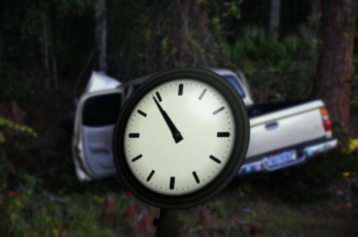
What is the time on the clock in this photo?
10:54
